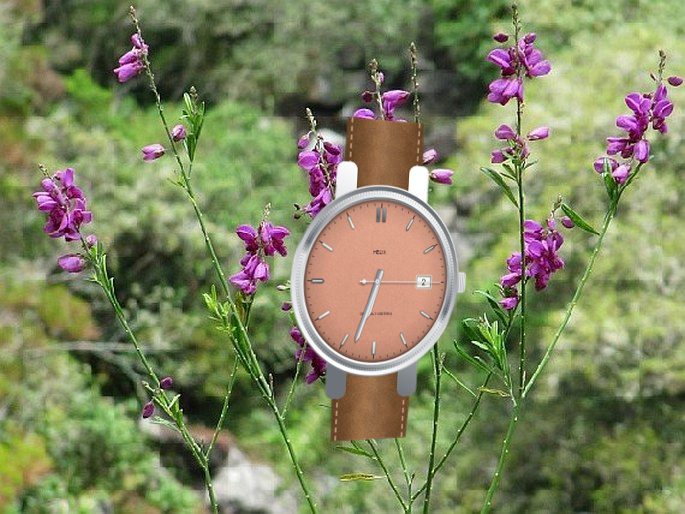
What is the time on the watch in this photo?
6:33:15
